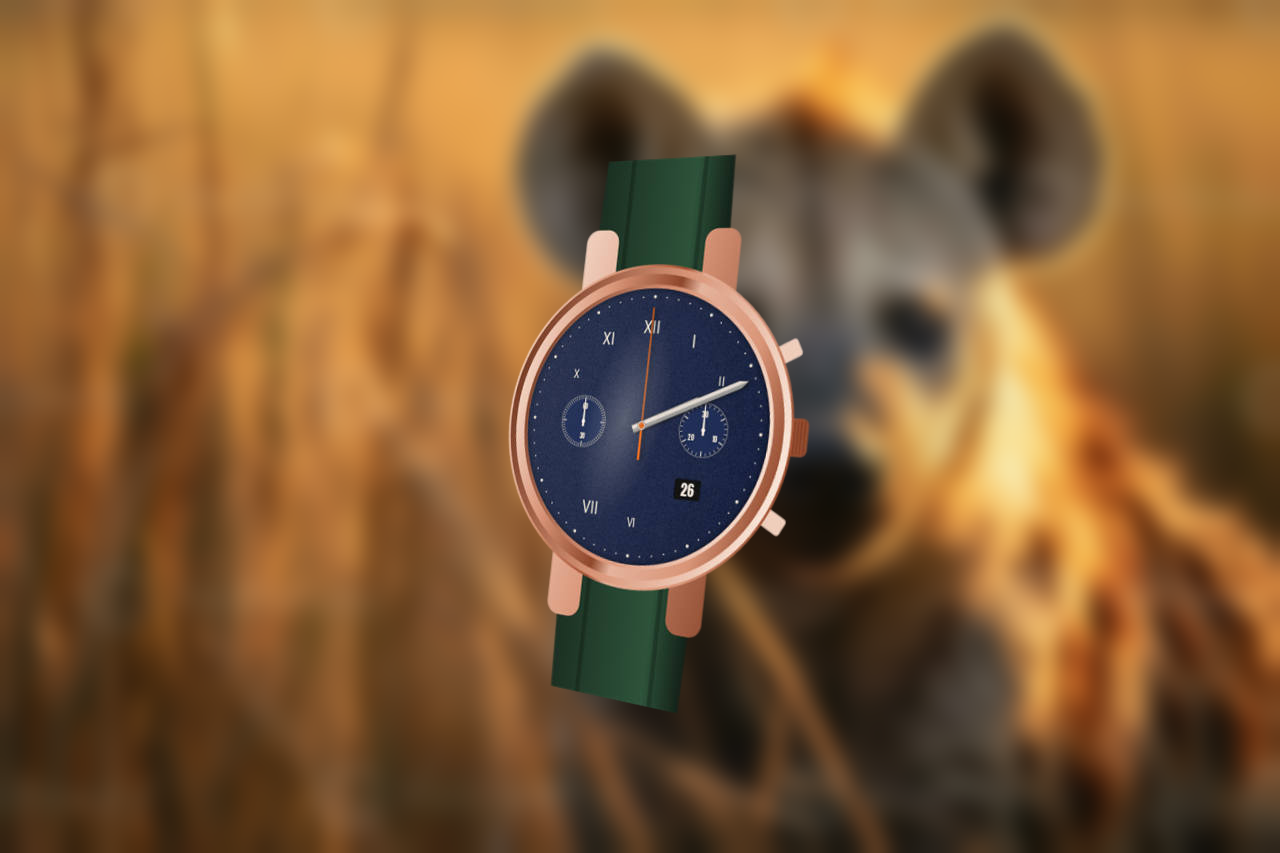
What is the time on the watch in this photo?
2:11
